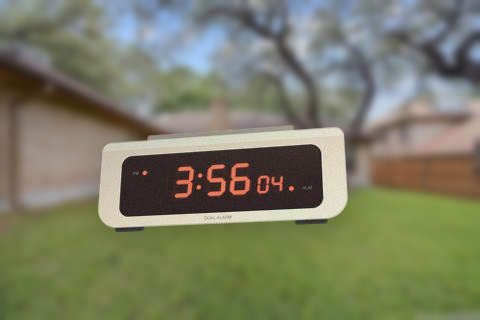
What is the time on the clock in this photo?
3:56:04
